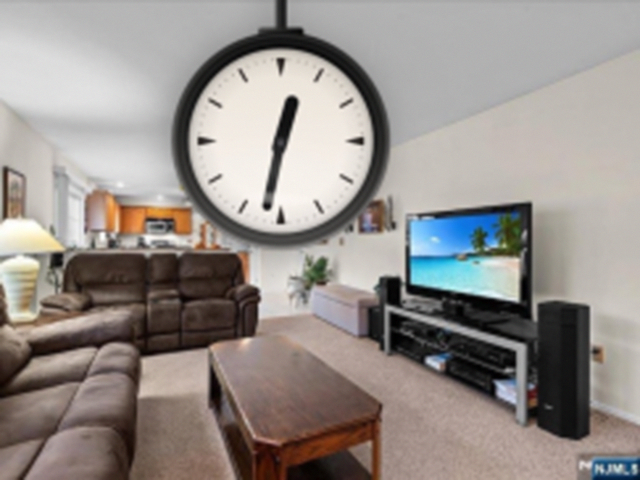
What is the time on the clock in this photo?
12:32
